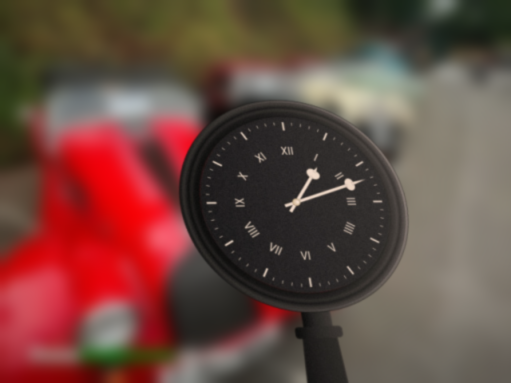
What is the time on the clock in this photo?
1:12
